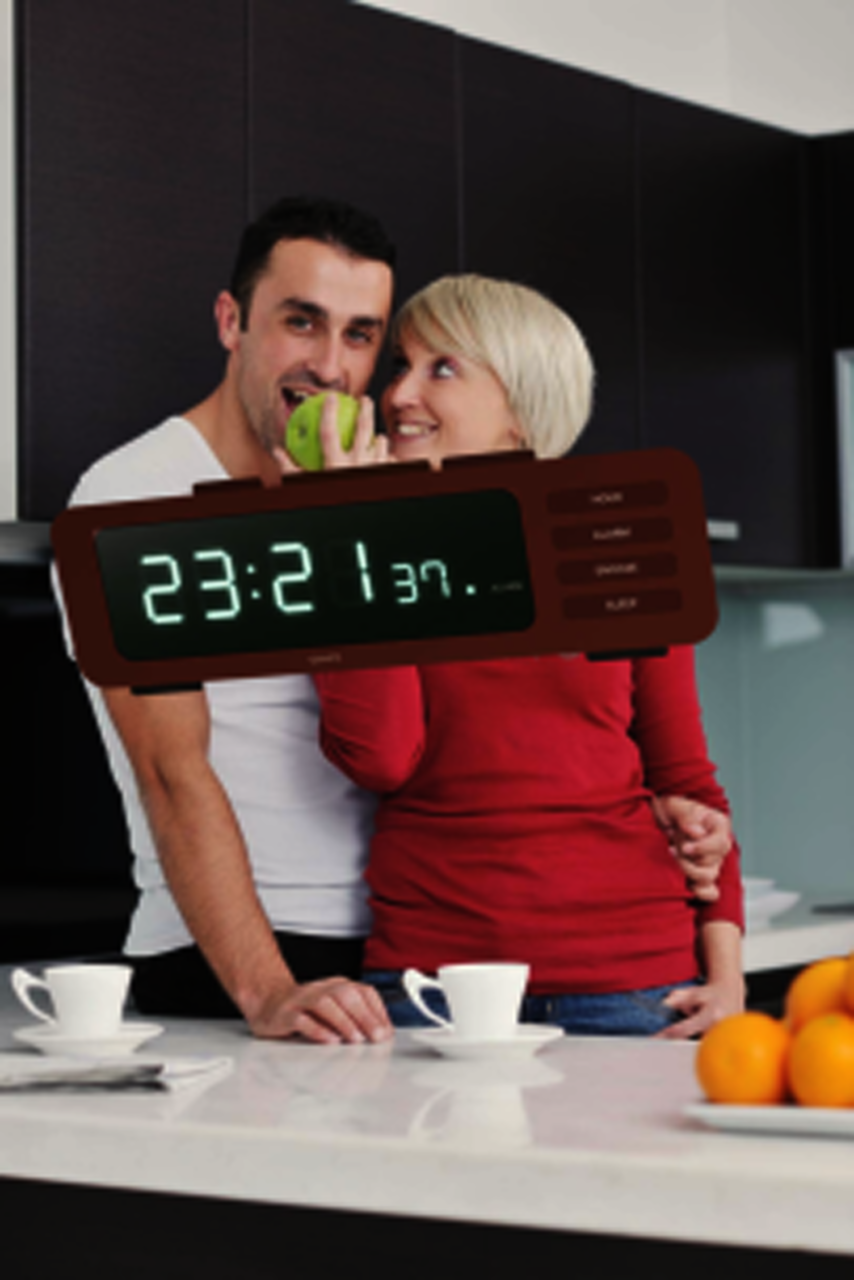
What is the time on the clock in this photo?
23:21:37
